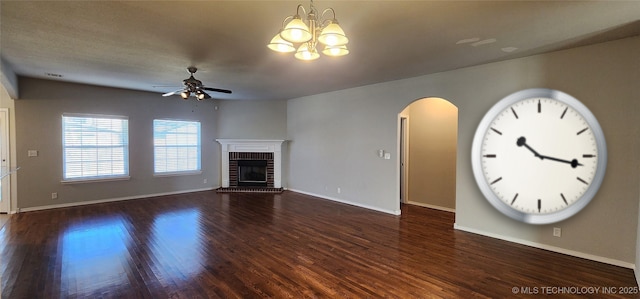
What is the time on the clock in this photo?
10:17
